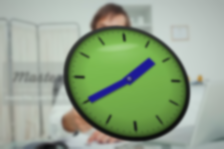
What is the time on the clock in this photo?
1:40
